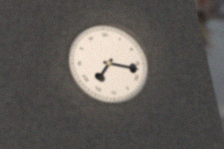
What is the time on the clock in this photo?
7:17
